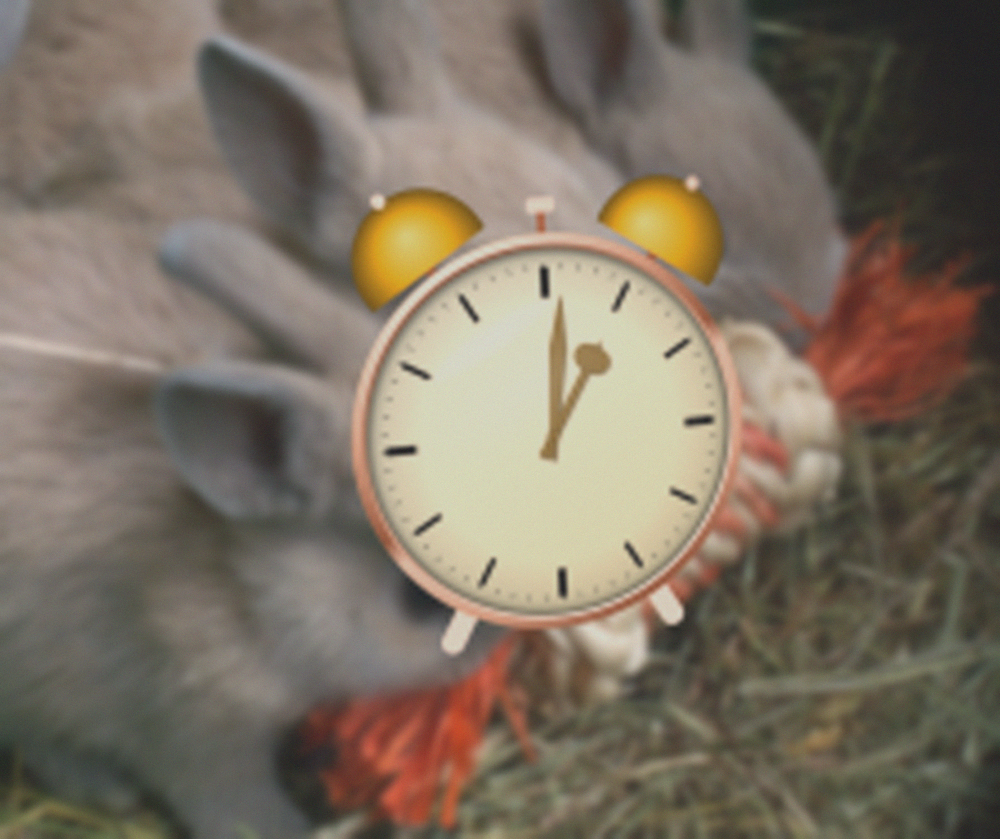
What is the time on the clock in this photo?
1:01
